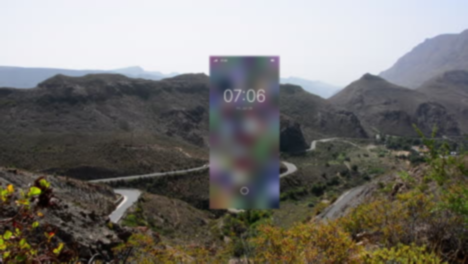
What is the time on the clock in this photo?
7:06
